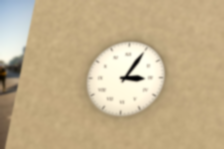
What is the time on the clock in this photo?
3:05
